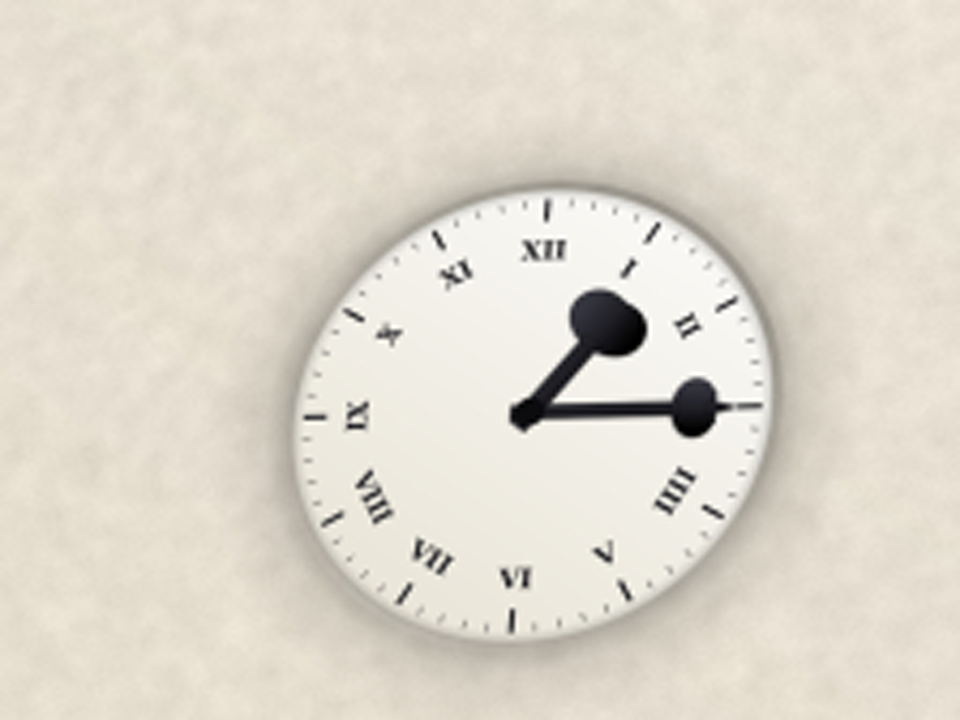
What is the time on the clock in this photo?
1:15
